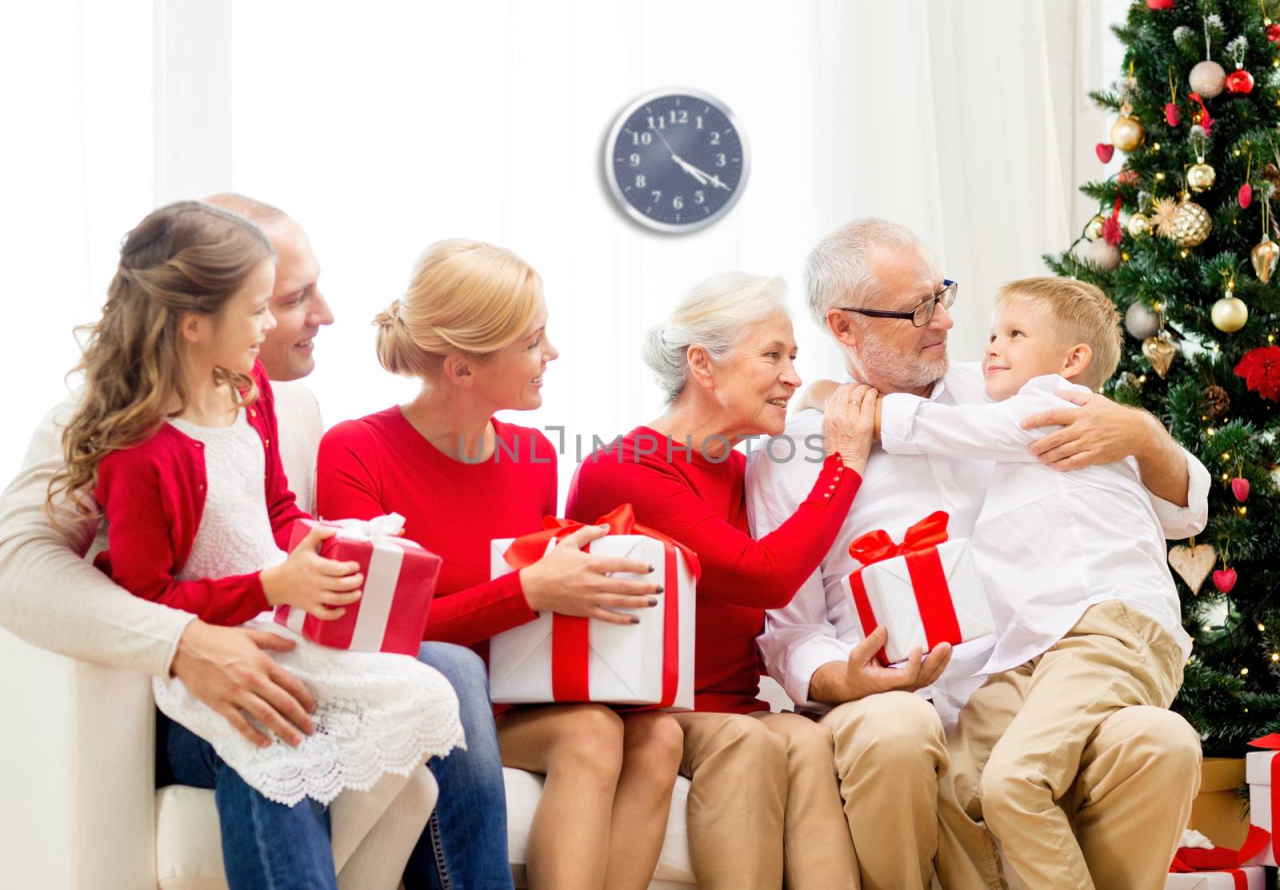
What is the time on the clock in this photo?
4:19:54
